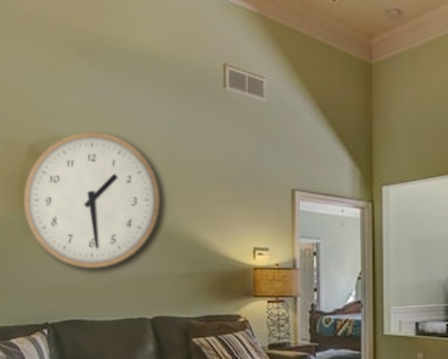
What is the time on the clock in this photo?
1:29
